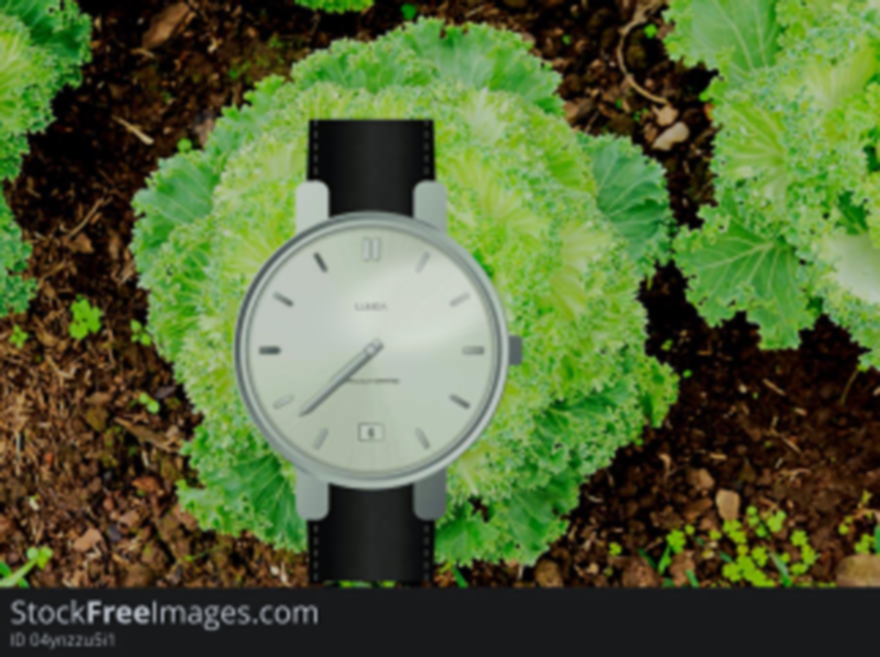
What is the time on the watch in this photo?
7:38
